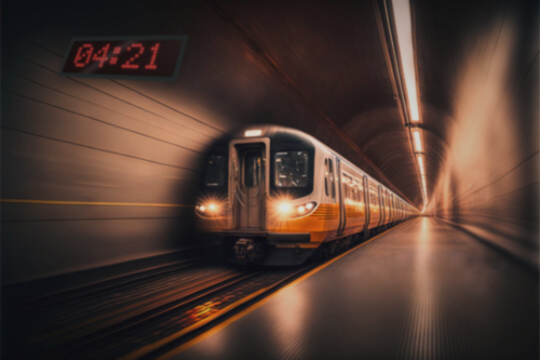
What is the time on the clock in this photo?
4:21
